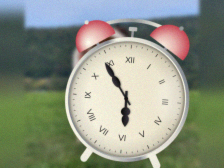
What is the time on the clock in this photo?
5:54
